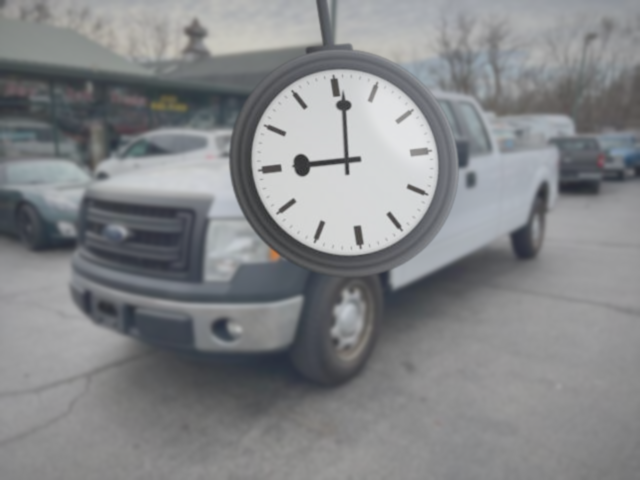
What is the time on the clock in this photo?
9:01
